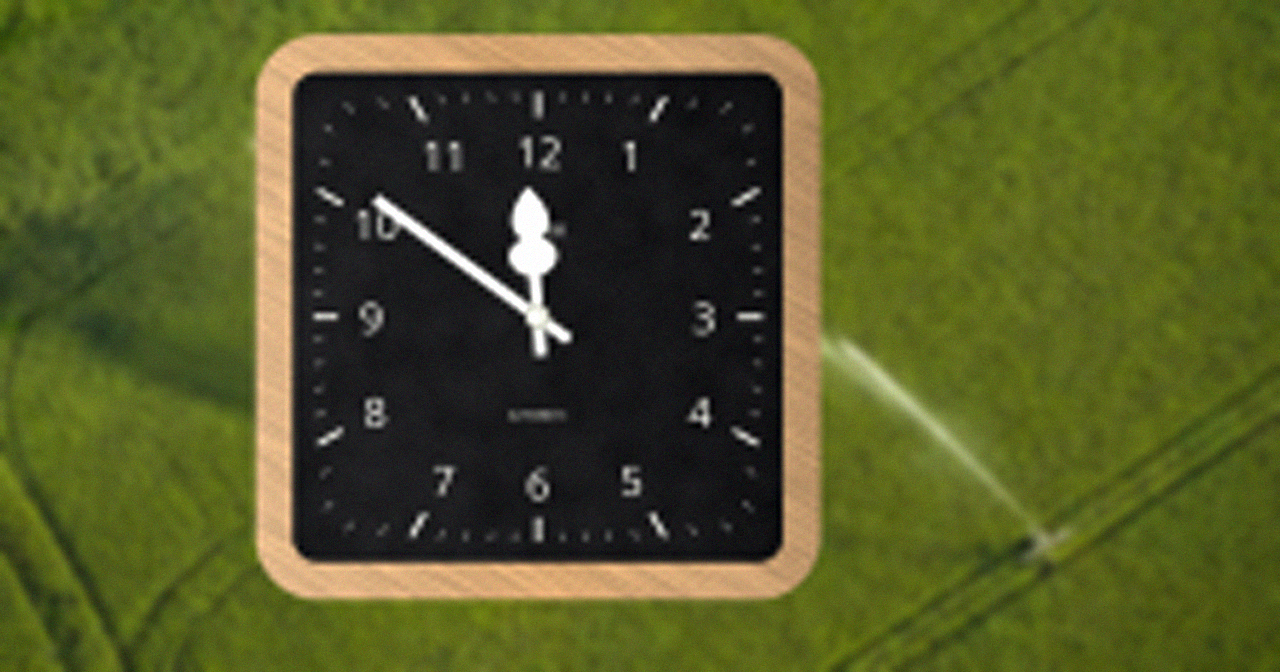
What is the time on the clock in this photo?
11:51
